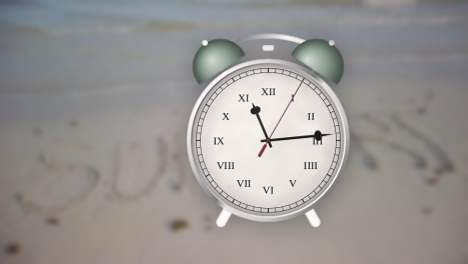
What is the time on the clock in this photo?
11:14:05
